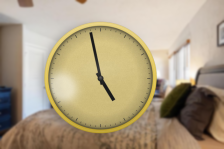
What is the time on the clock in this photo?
4:58
